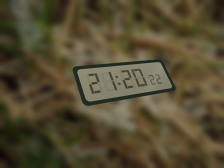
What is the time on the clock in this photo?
21:20:22
